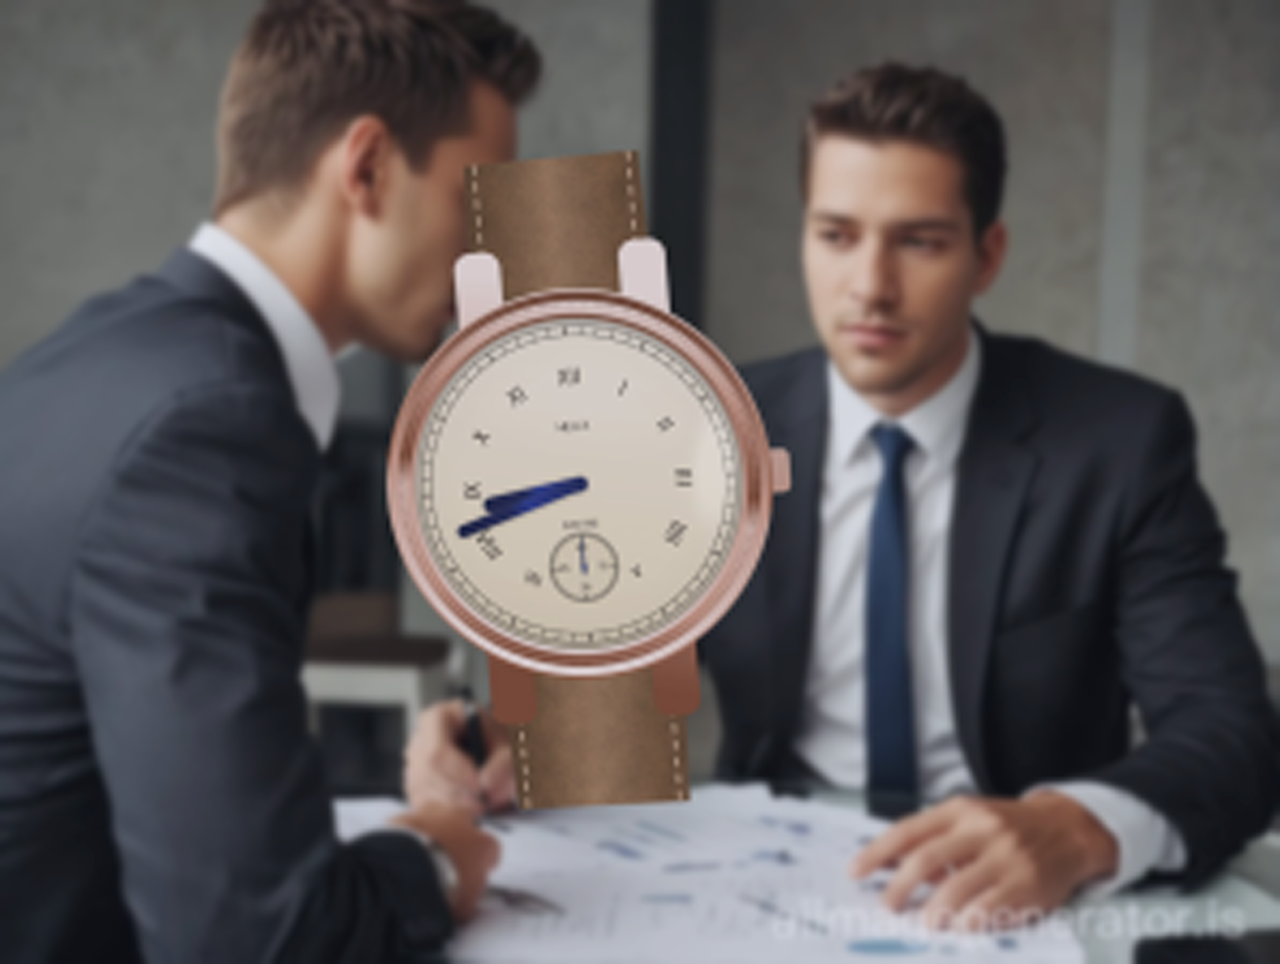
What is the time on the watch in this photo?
8:42
